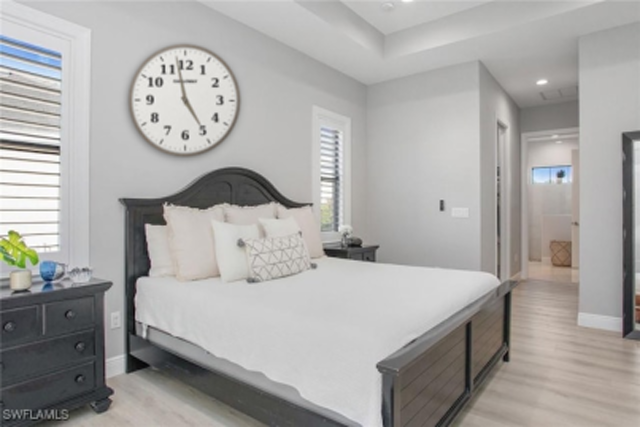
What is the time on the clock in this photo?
4:58
